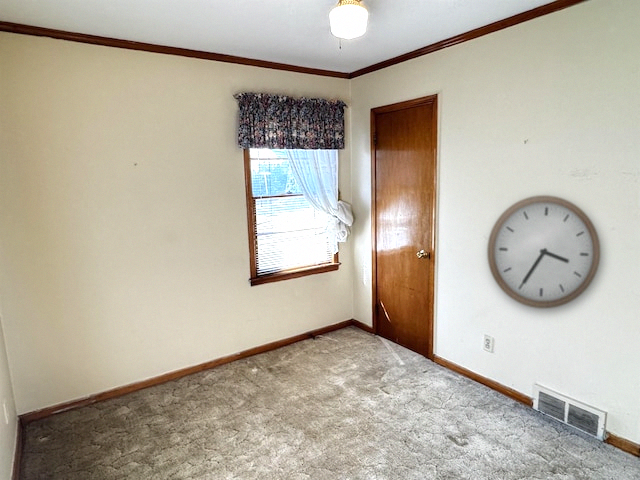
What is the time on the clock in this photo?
3:35
